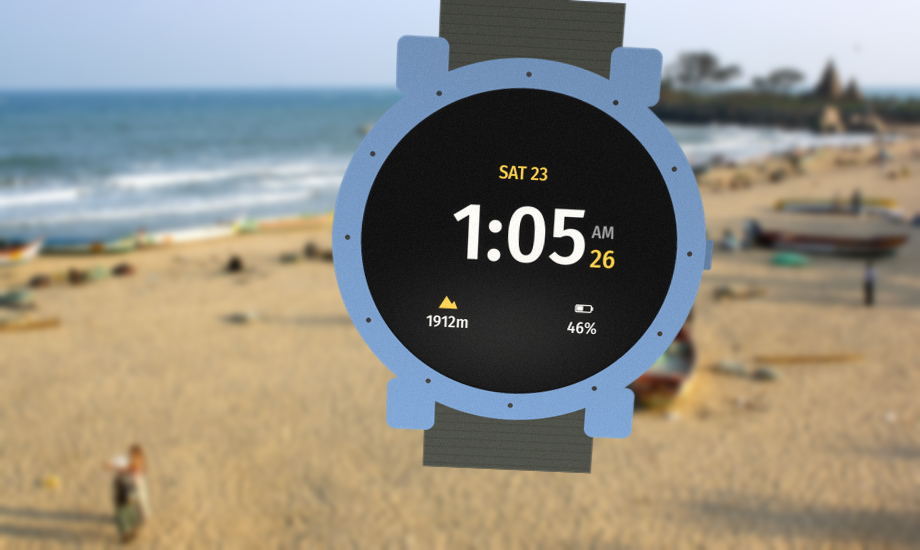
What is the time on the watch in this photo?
1:05:26
